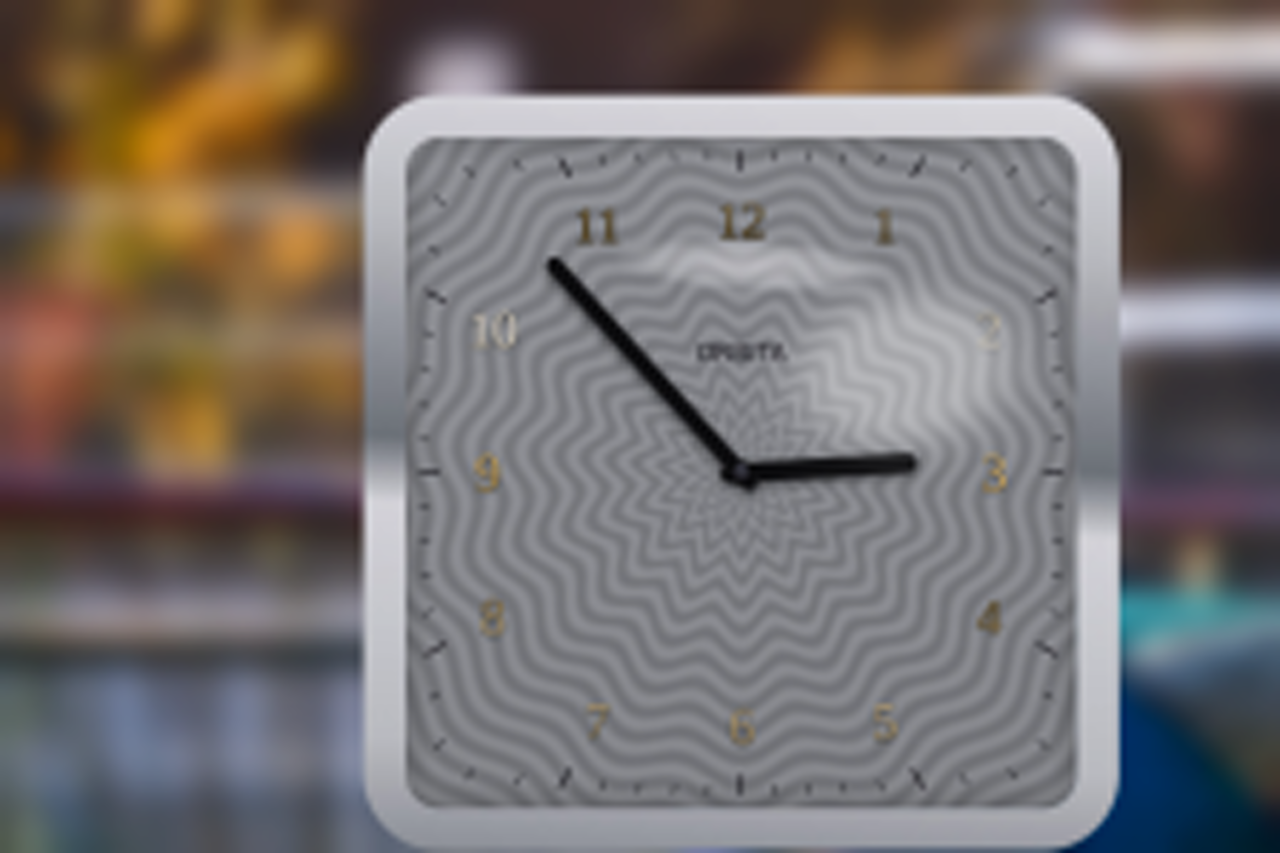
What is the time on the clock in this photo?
2:53
